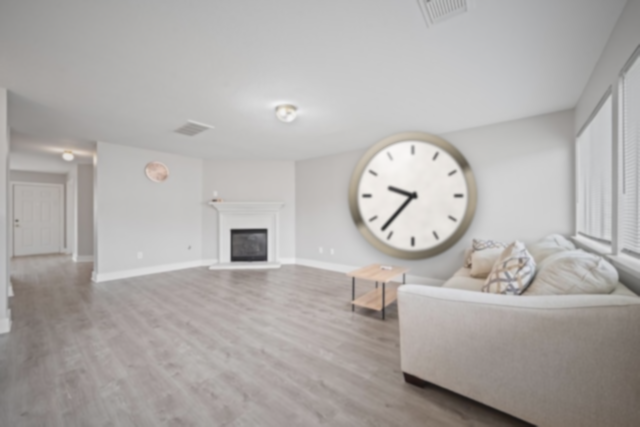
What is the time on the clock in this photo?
9:37
